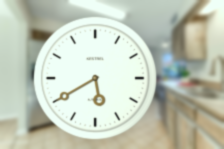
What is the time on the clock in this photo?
5:40
